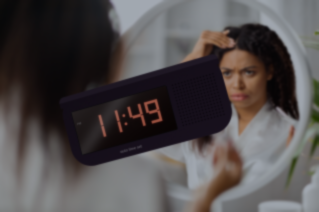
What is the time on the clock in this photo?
11:49
